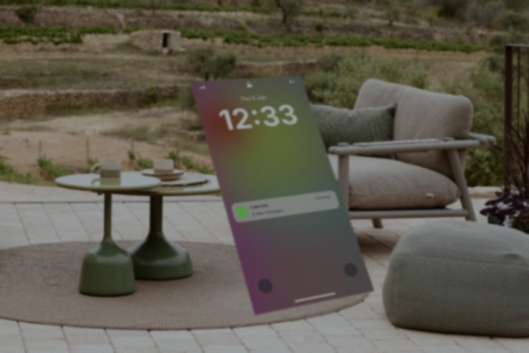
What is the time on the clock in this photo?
12:33
